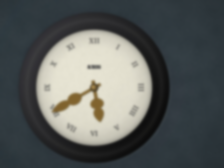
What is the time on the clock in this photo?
5:40
